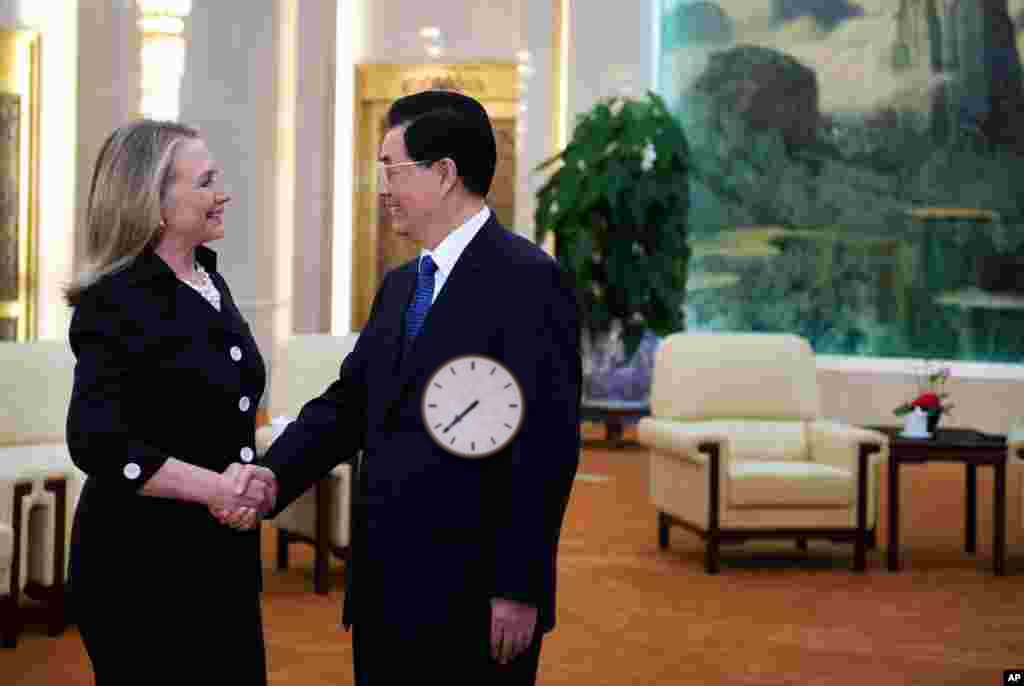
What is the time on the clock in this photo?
7:38
